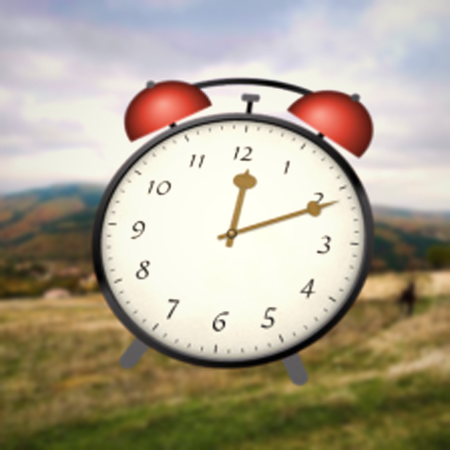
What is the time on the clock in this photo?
12:11
